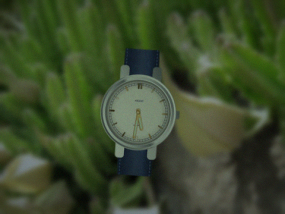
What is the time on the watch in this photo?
5:31
